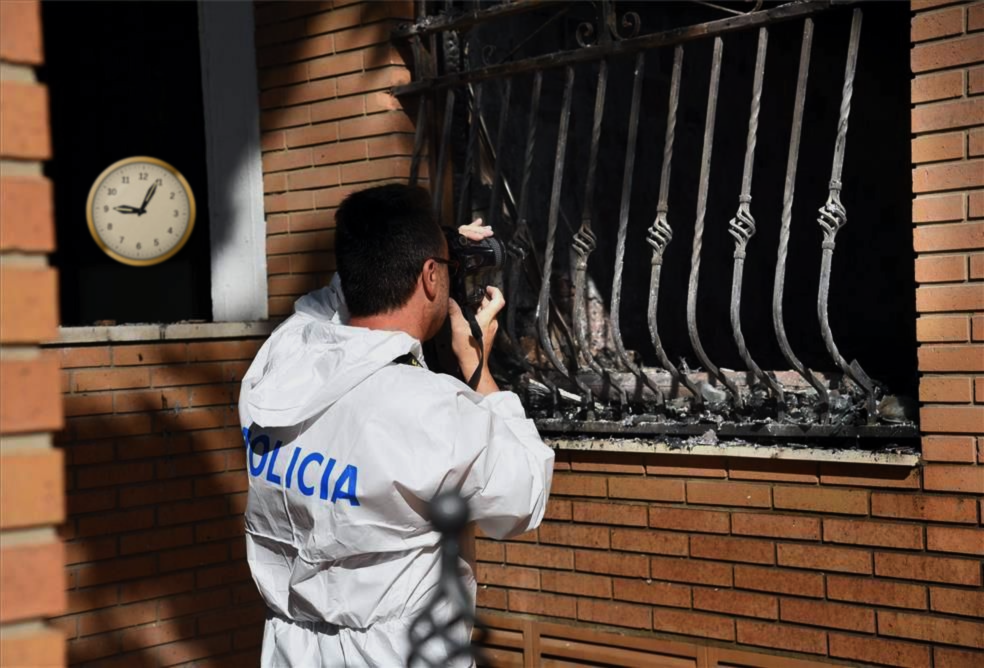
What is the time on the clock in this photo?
9:04
